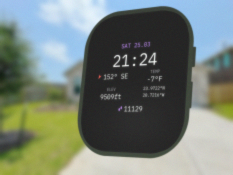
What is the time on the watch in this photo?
21:24
